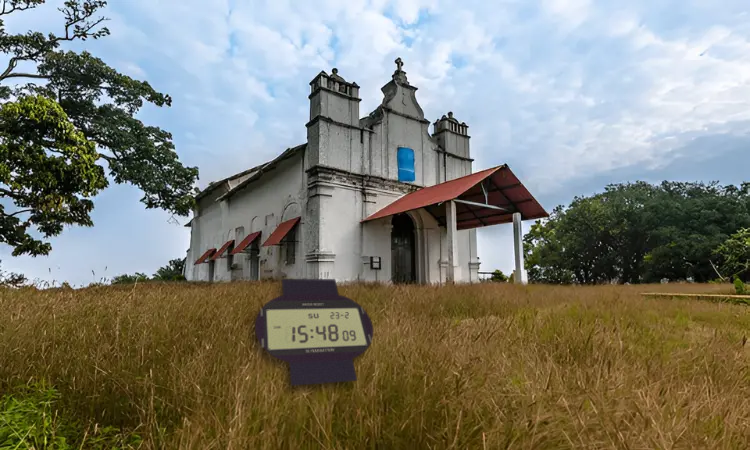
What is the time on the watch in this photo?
15:48:09
